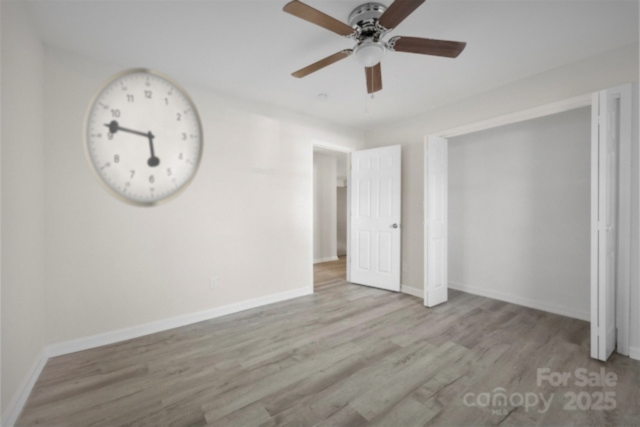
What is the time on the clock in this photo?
5:47
